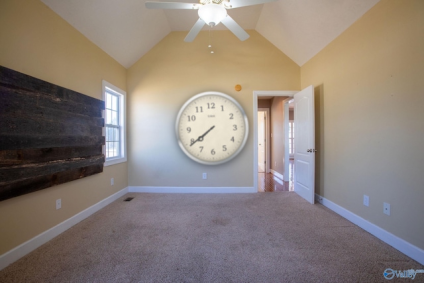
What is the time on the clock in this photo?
7:39
